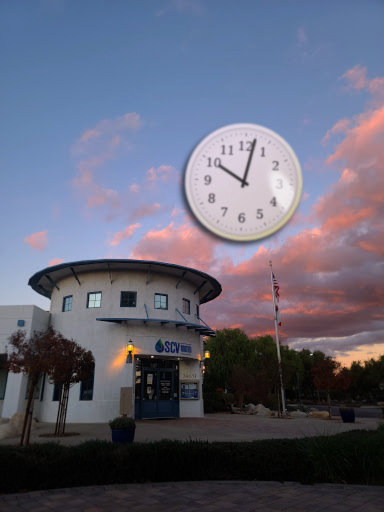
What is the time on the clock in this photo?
10:02
